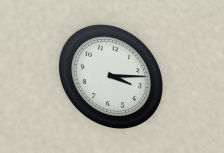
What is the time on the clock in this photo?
3:12
